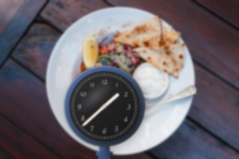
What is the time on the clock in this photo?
1:38
